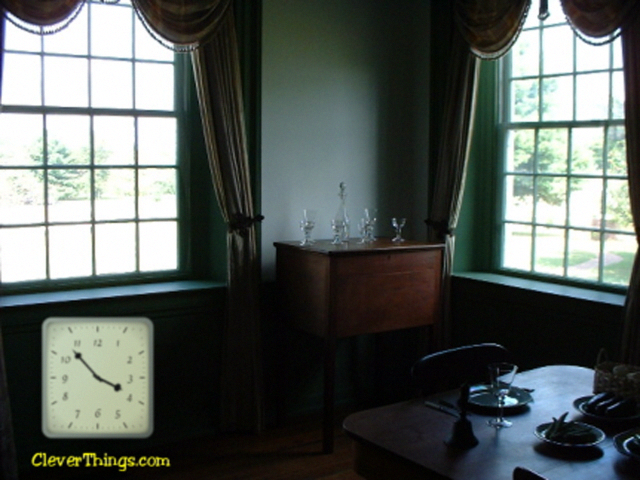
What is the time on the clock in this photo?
3:53
